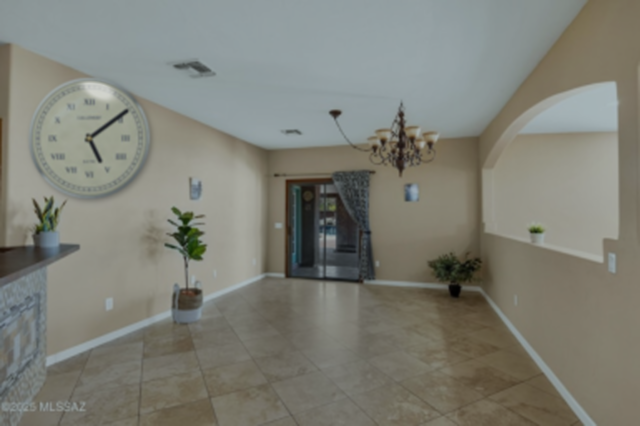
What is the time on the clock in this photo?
5:09
